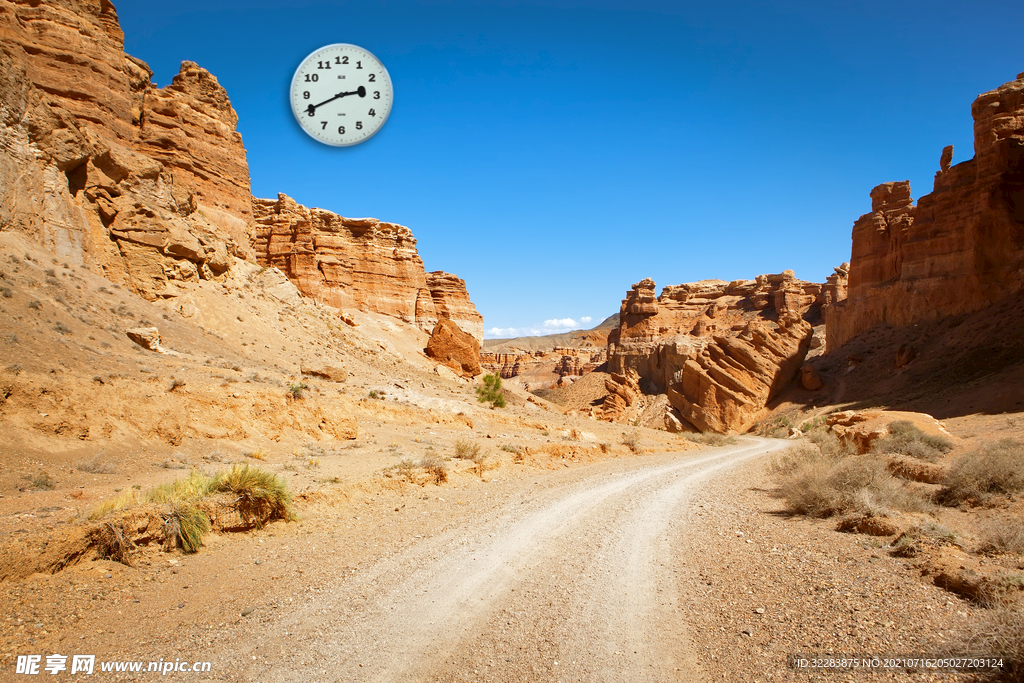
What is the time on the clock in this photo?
2:41
